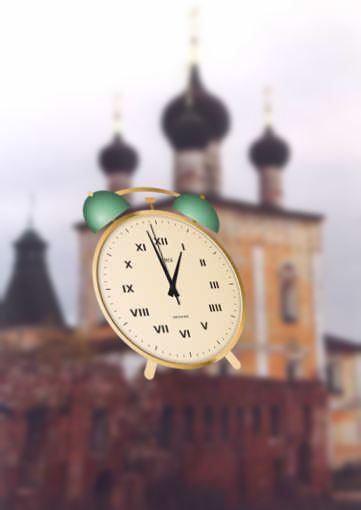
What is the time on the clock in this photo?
12:57:59
